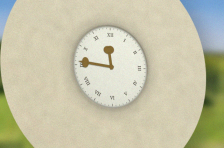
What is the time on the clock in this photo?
11:46
